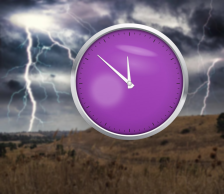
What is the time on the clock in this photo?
11:52
